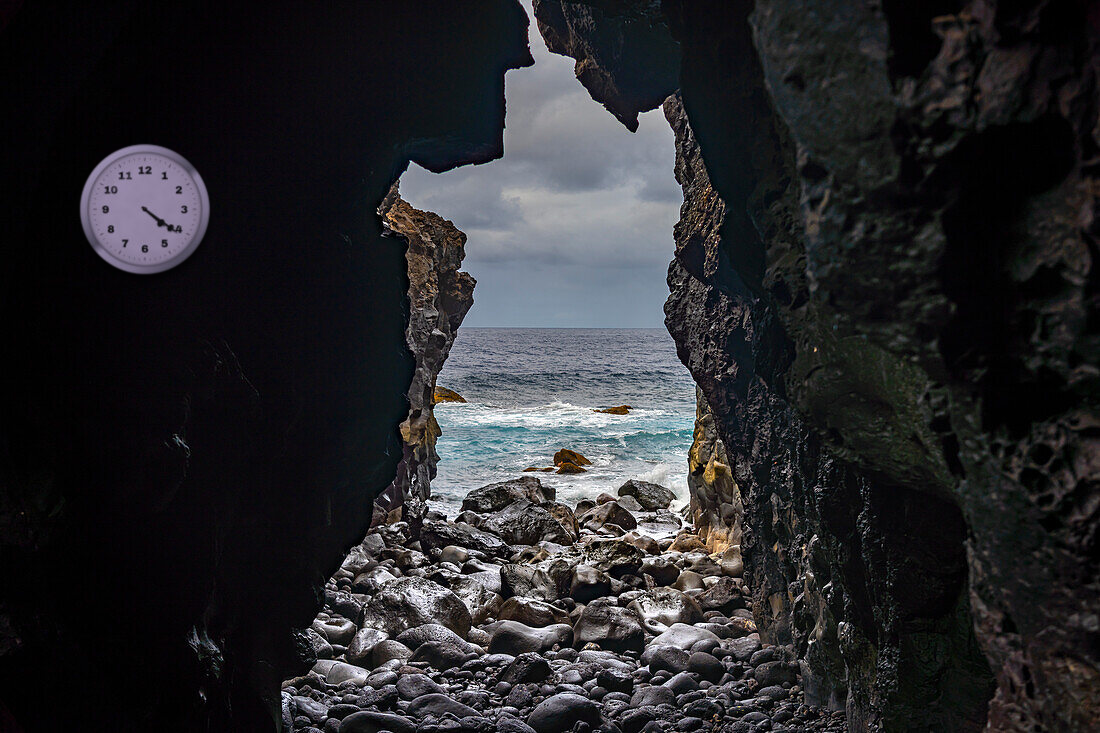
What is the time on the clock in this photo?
4:21
